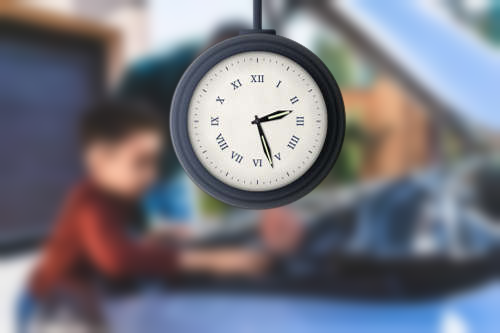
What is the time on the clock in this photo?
2:27
